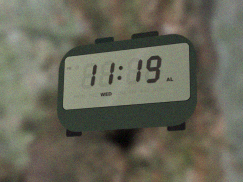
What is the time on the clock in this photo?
11:19
